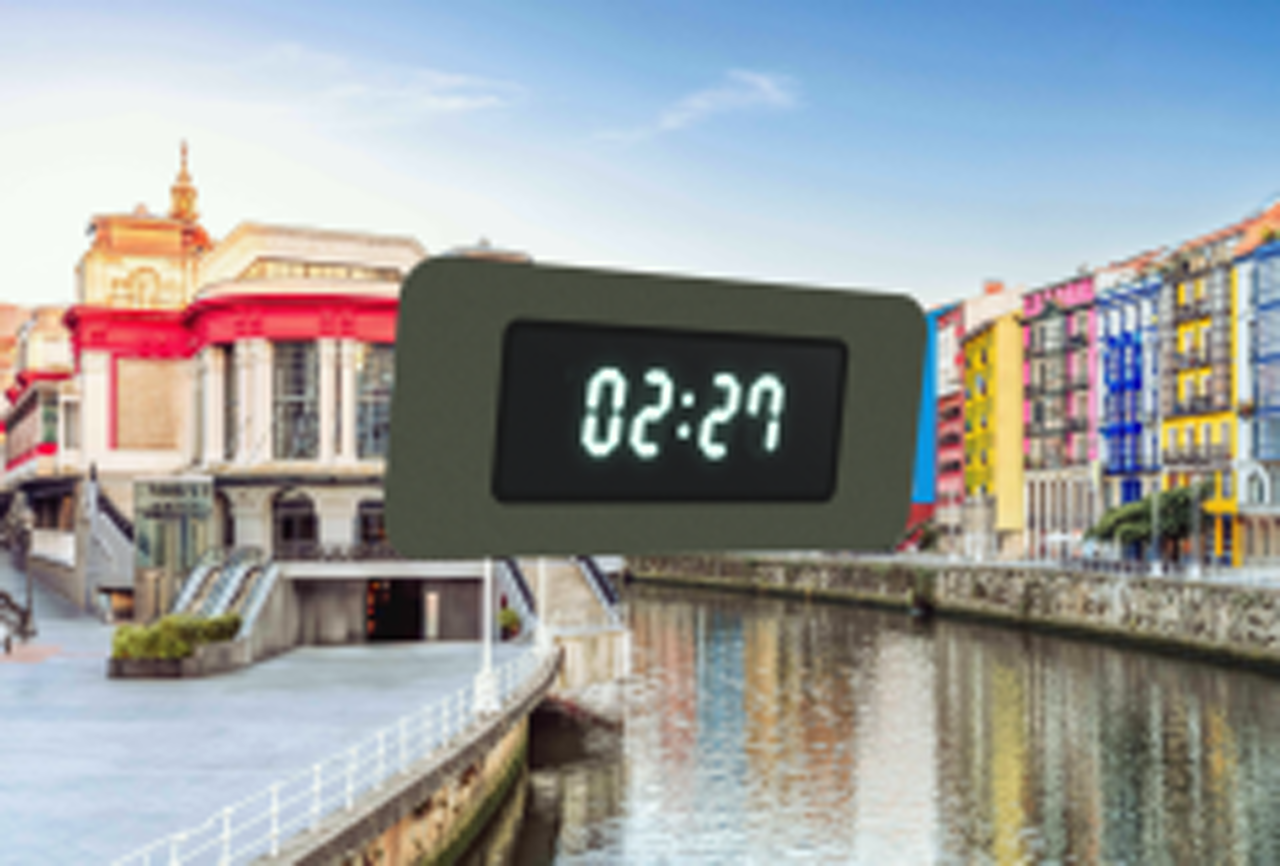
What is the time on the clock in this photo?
2:27
